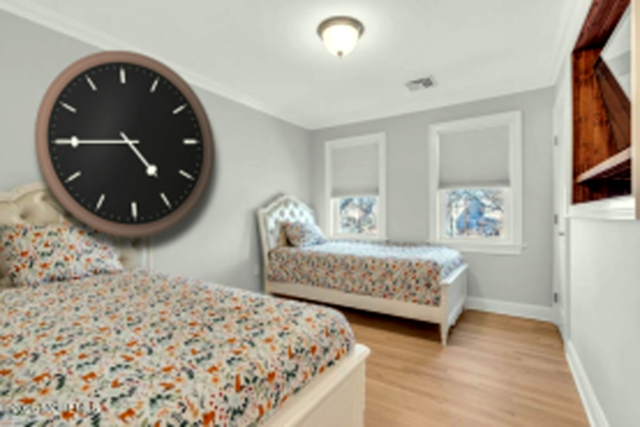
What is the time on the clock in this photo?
4:45
